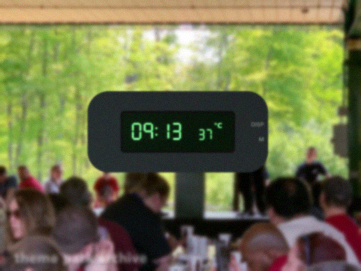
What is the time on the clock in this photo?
9:13
